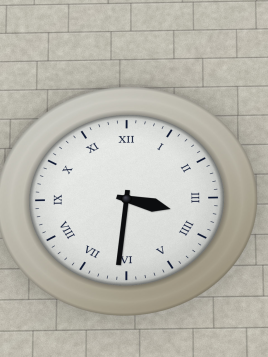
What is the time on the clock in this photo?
3:31
